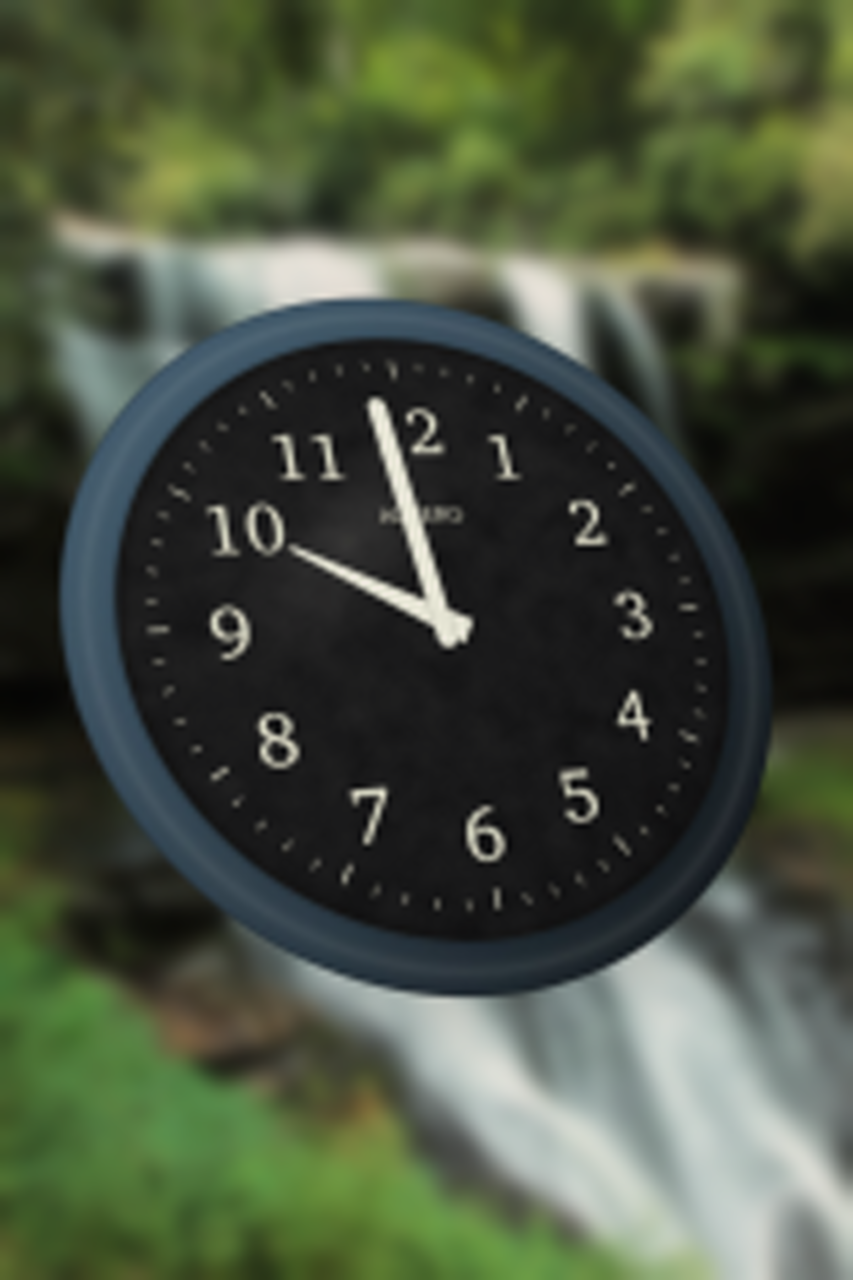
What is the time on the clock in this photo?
9:59
